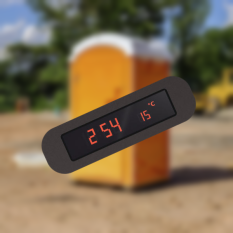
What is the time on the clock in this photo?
2:54
